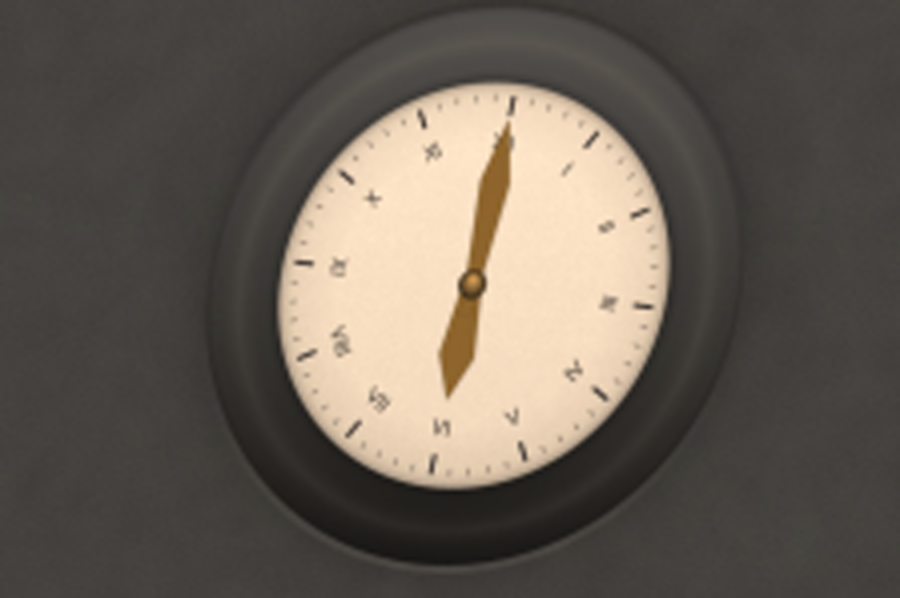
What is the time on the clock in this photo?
6:00
